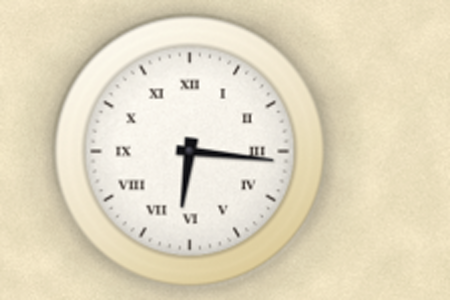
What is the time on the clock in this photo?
6:16
